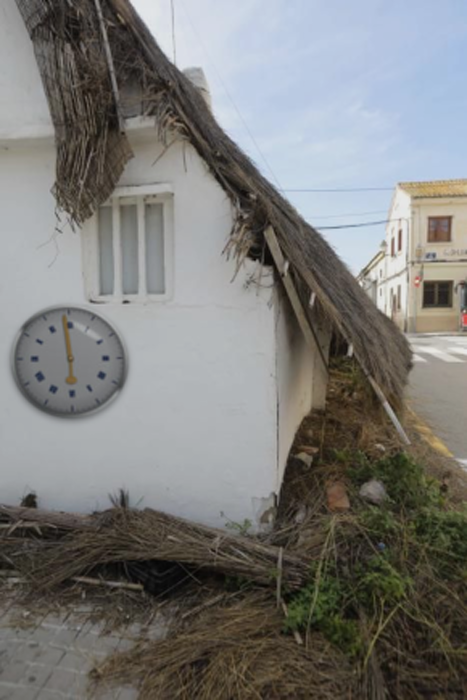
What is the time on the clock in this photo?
5:59
